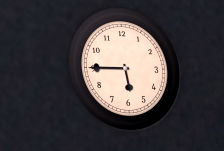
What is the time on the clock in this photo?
5:45
